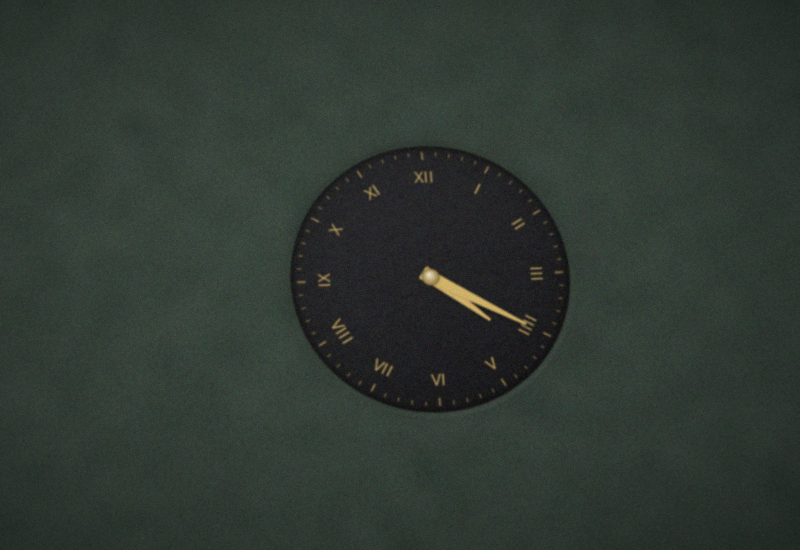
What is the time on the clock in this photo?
4:20
